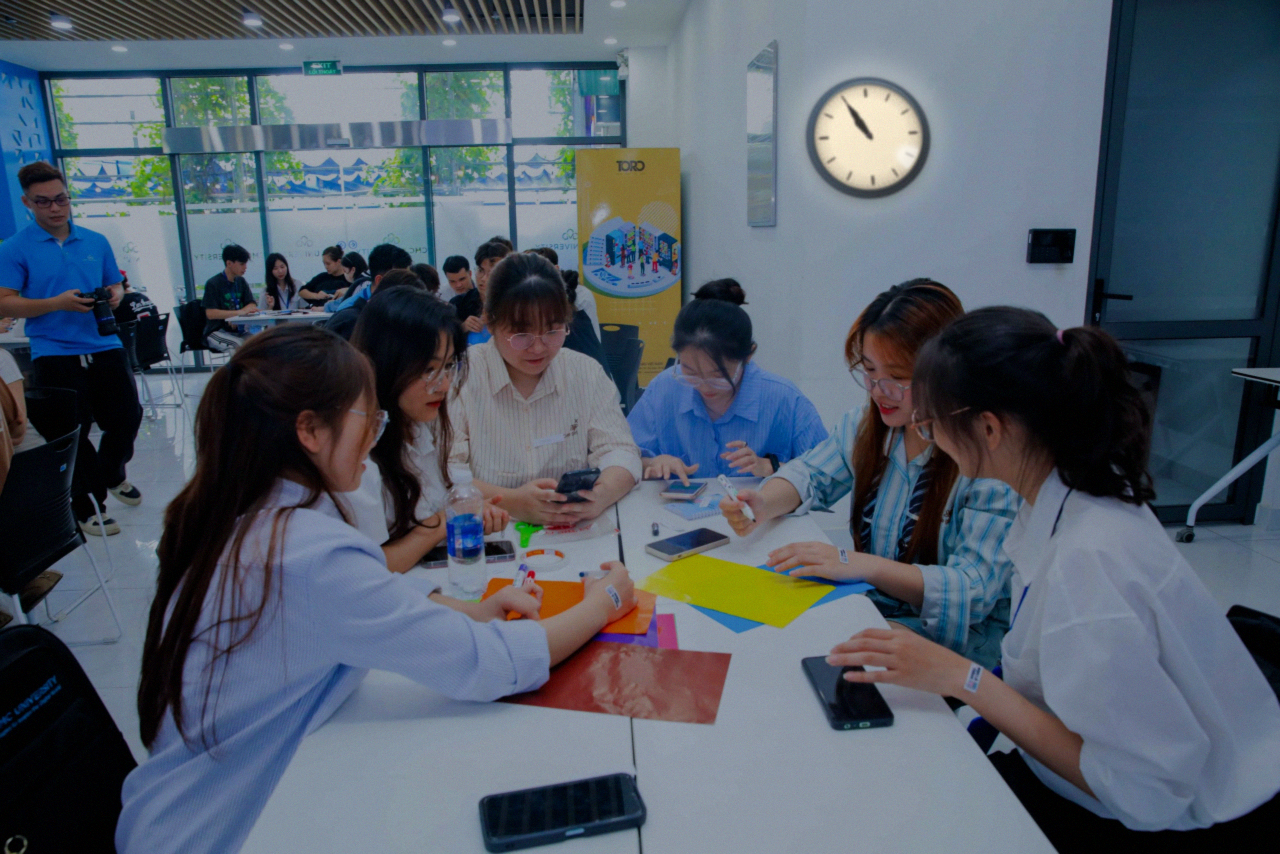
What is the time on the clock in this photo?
10:55
